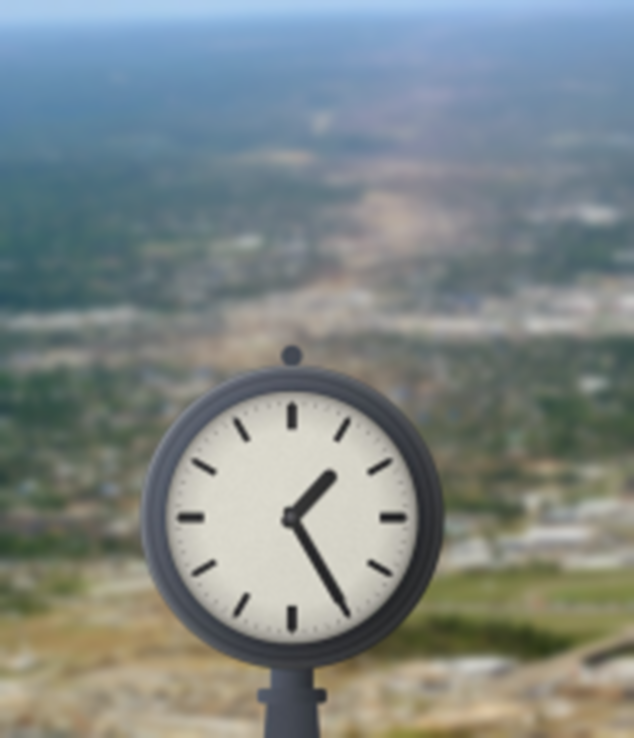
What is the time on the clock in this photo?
1:25
